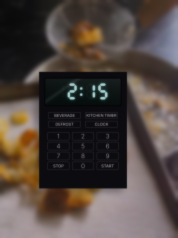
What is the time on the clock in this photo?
2:15
